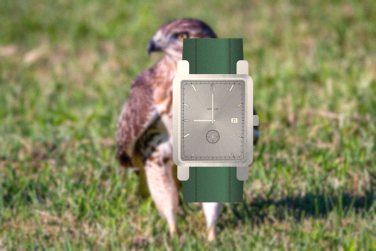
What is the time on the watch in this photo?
9:00
